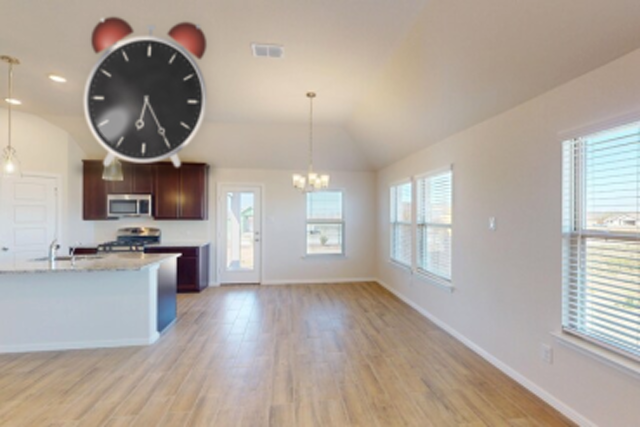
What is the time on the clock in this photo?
6:25
